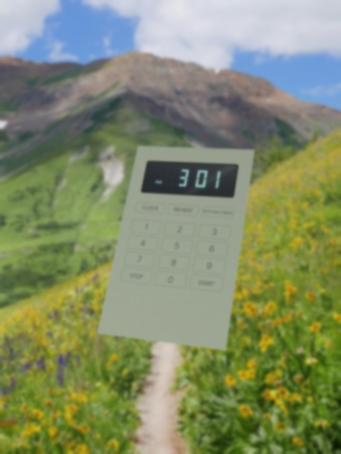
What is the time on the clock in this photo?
3:01
